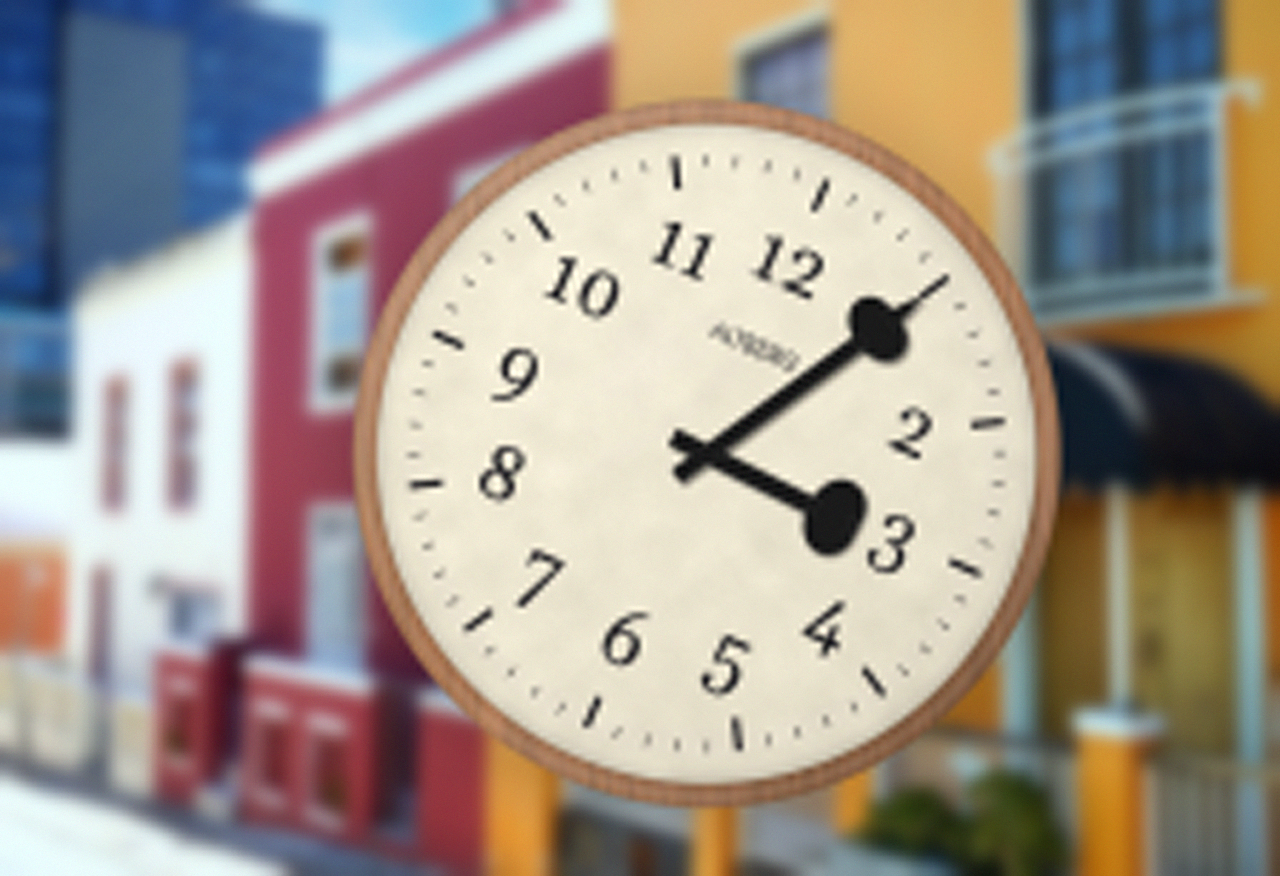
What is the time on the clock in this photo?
3:05
